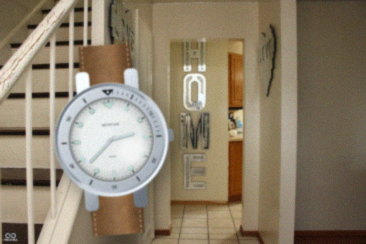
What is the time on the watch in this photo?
2:38
